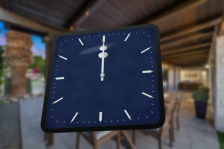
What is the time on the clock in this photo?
12:00
